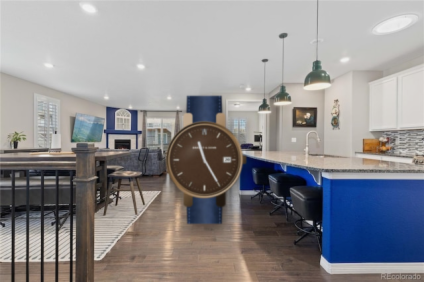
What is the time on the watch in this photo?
11:25
